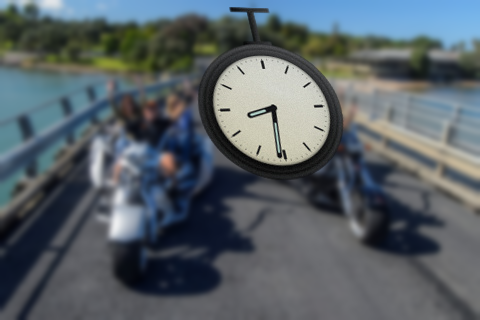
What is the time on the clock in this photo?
8:31
